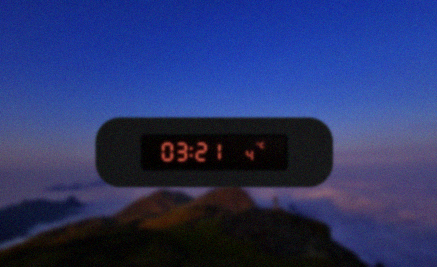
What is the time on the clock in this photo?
3:21
